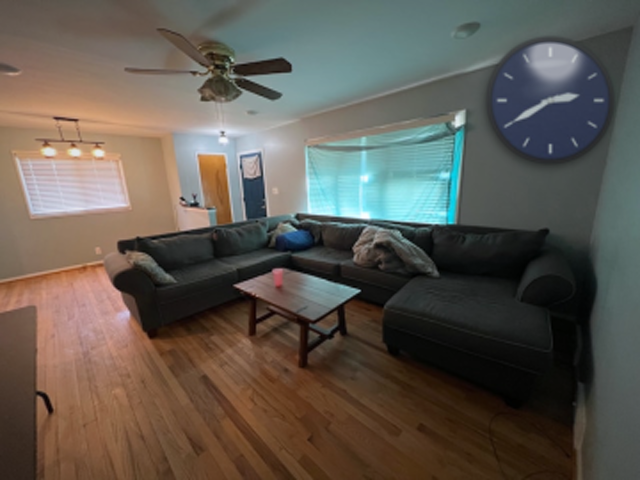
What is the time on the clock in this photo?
2:40
